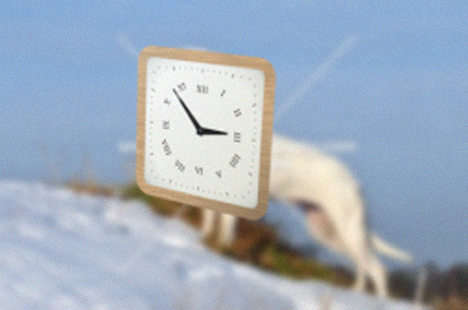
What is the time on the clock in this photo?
2:53
